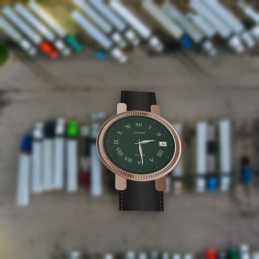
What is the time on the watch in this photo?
2:29
